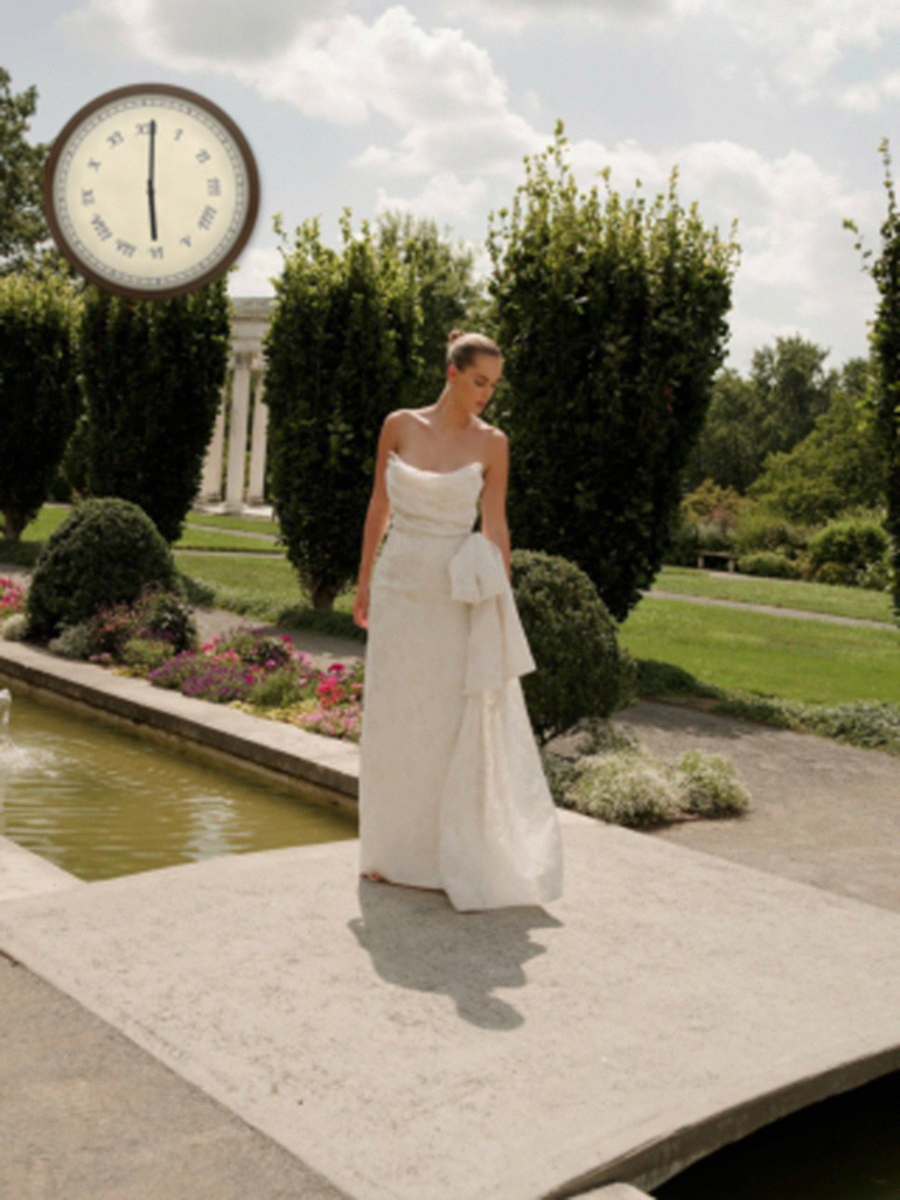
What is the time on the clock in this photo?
6:01
